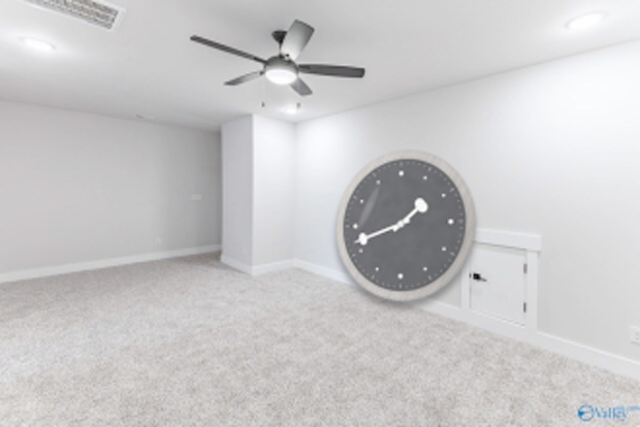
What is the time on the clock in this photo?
1:42
